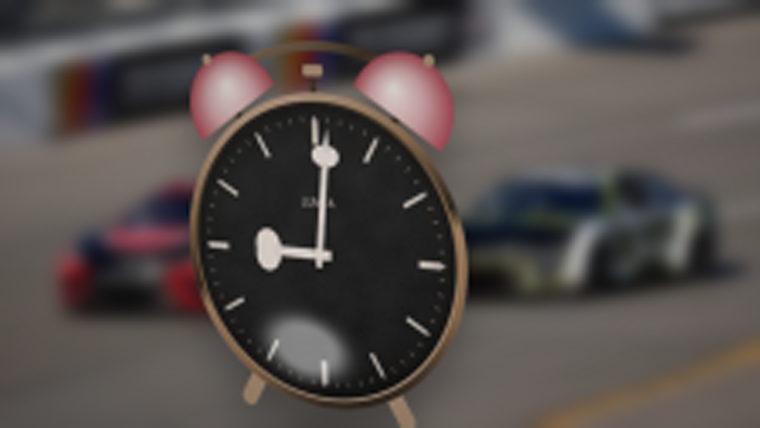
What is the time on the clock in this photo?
9:01
